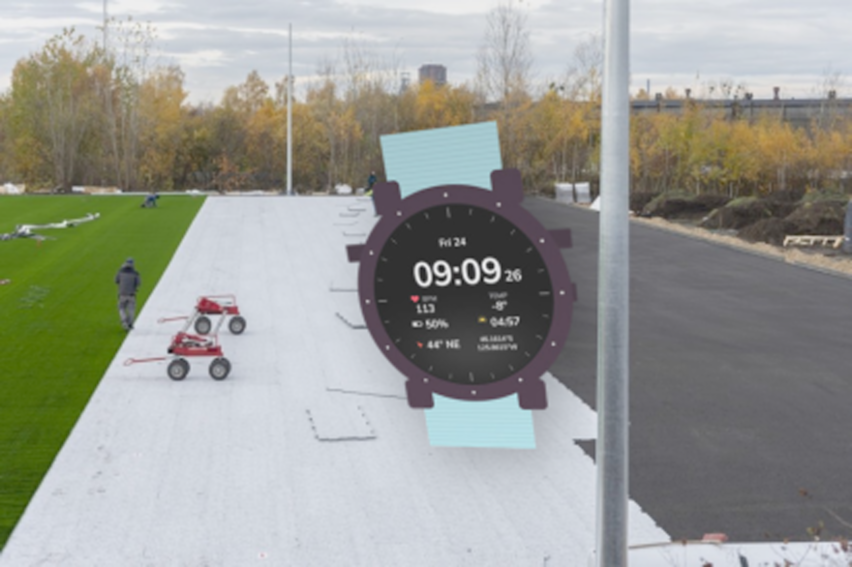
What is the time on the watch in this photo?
9:09
